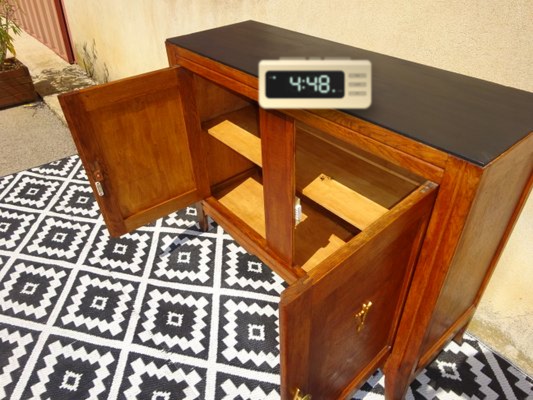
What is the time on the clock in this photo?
4:48
